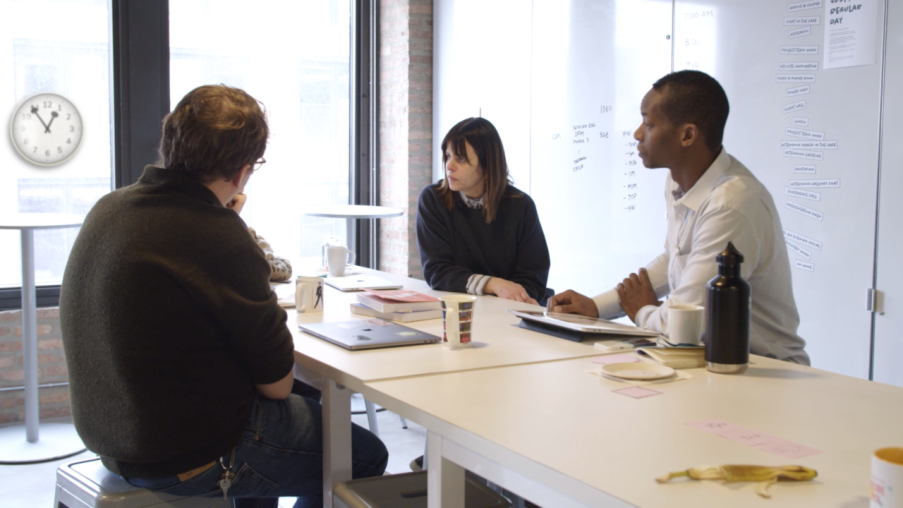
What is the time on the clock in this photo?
12:54
